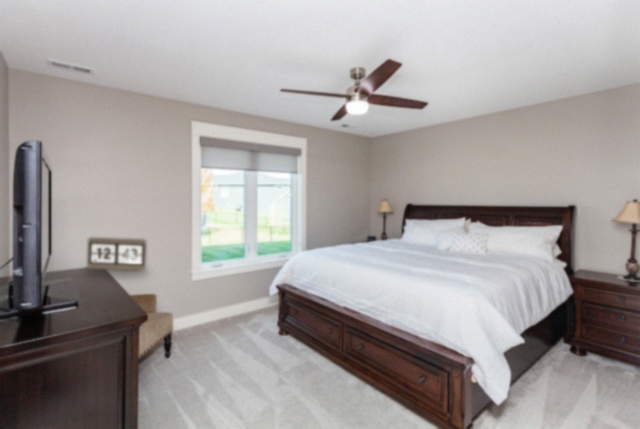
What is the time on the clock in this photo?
12:43
